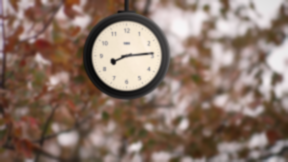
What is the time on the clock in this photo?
8:14
